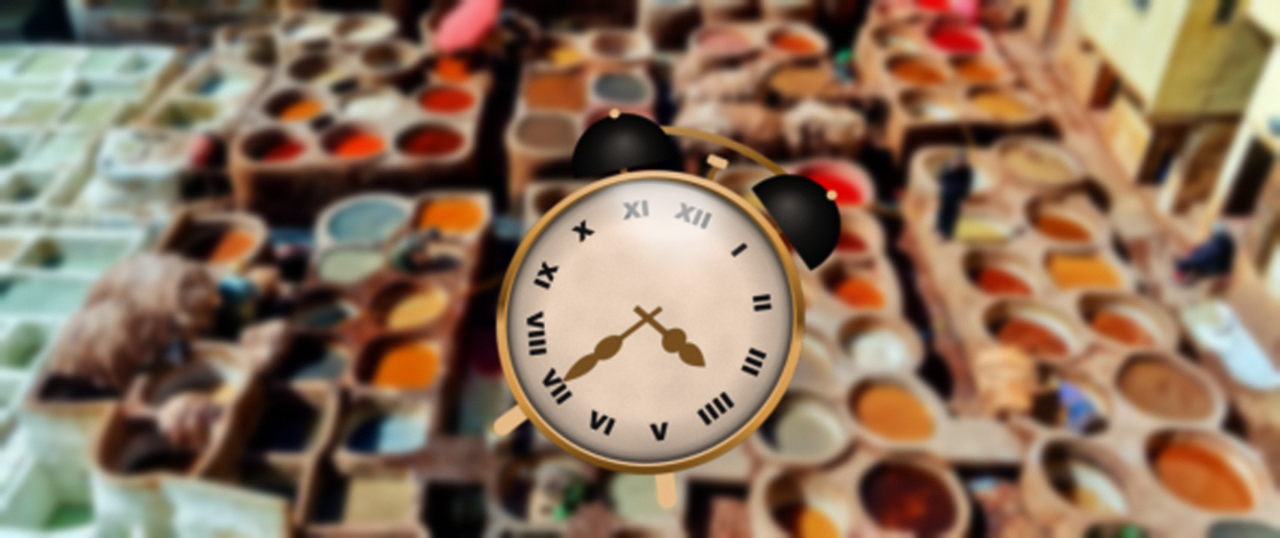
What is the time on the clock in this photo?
3:35
